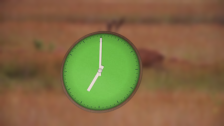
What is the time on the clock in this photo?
7:00
